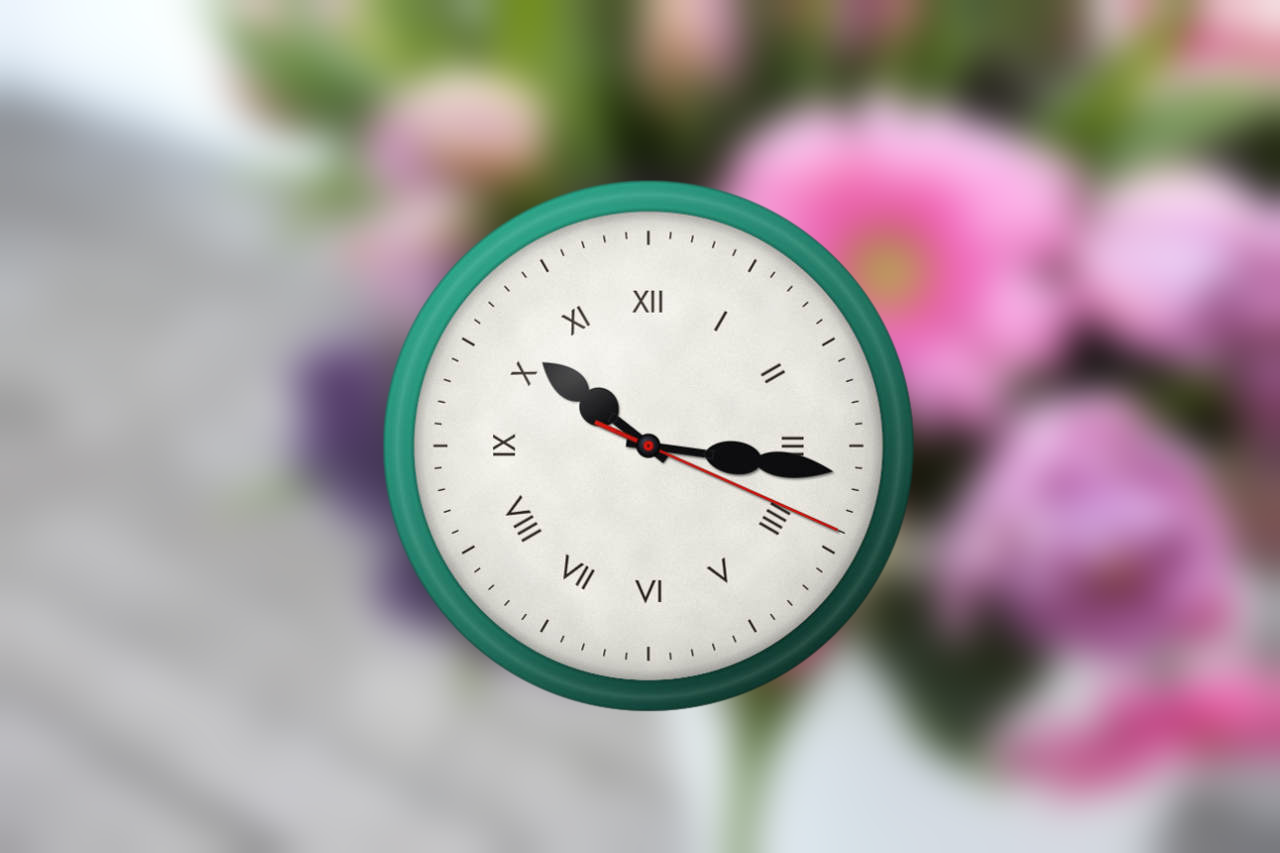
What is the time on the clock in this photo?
10:16:19
